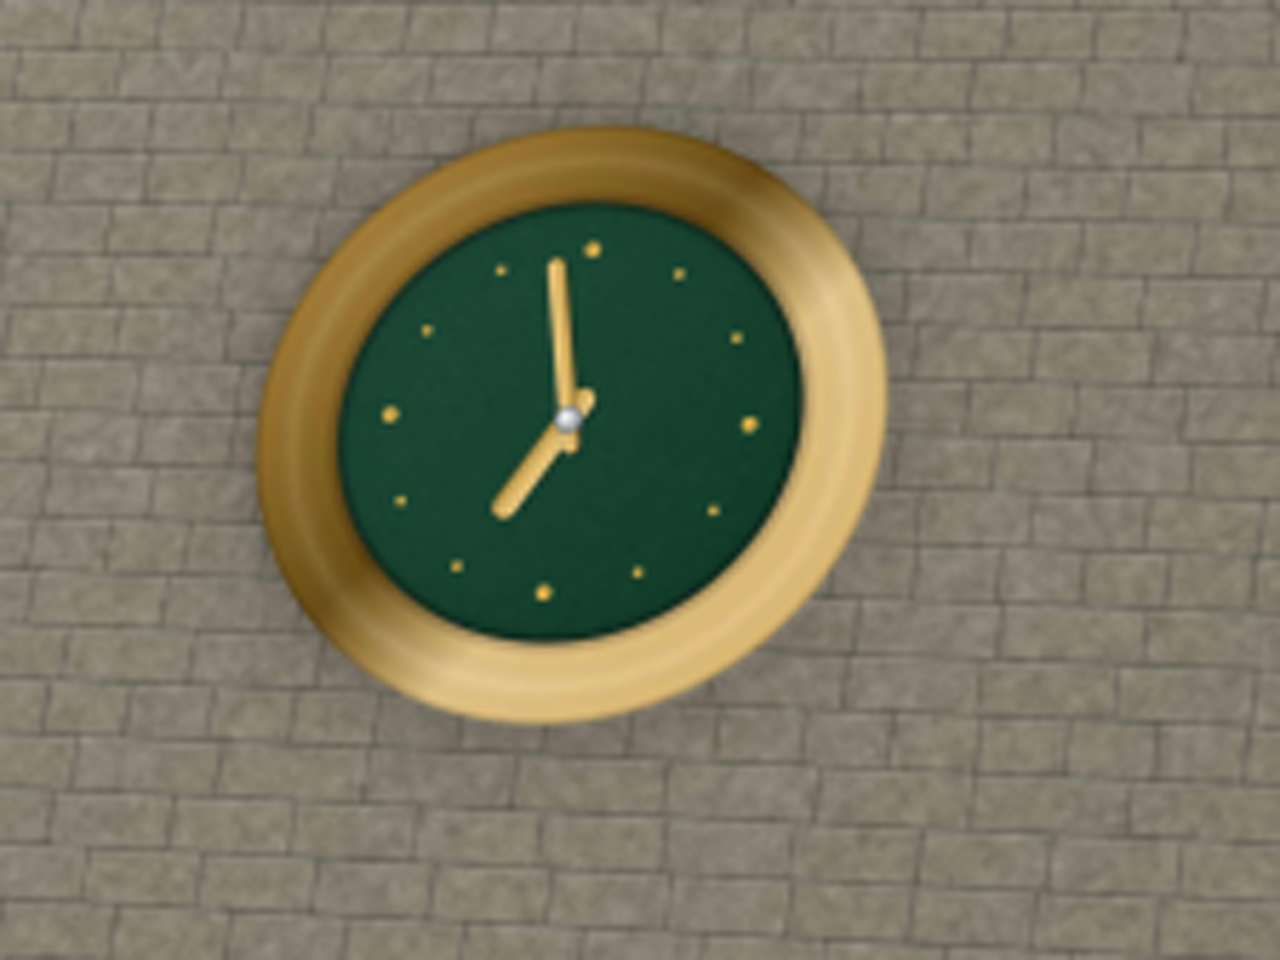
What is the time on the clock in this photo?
6:58
